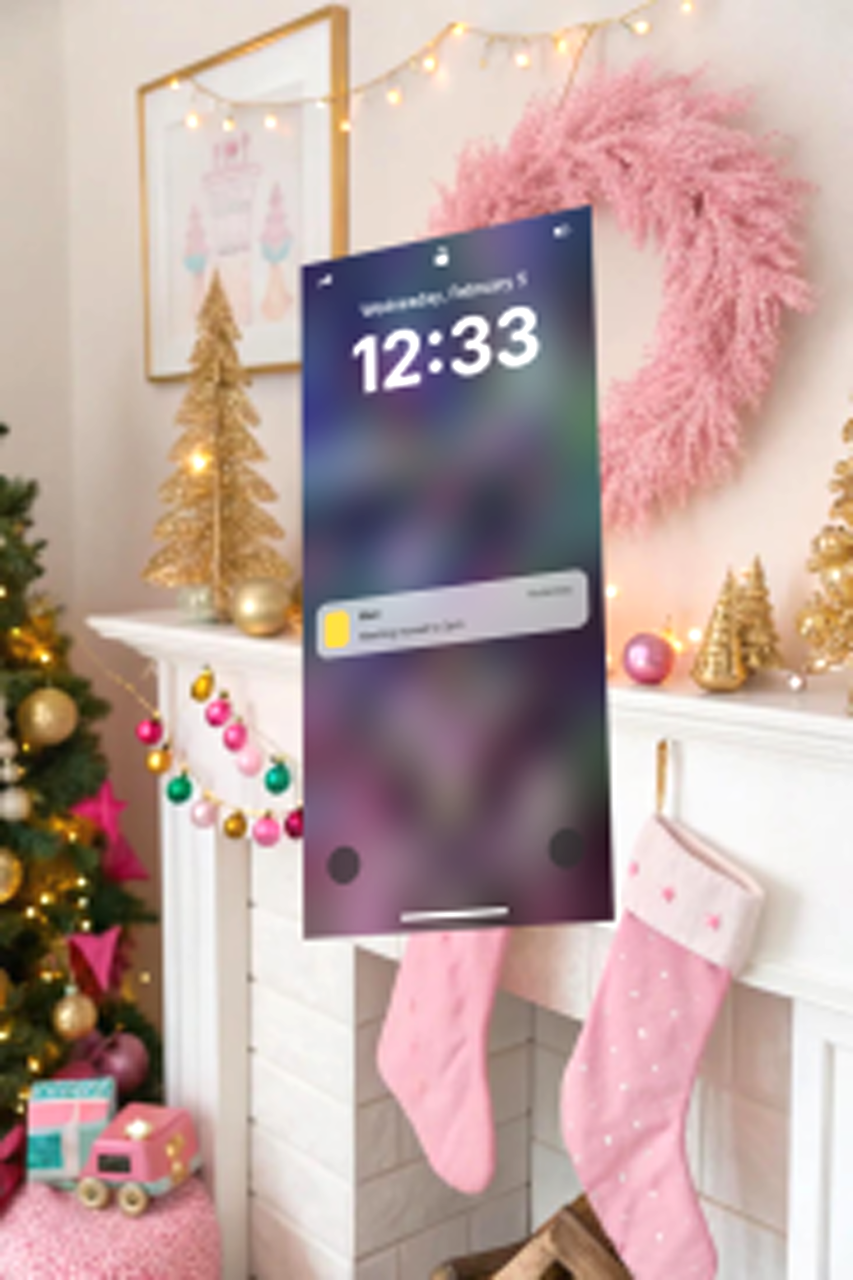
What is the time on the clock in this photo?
12:33
